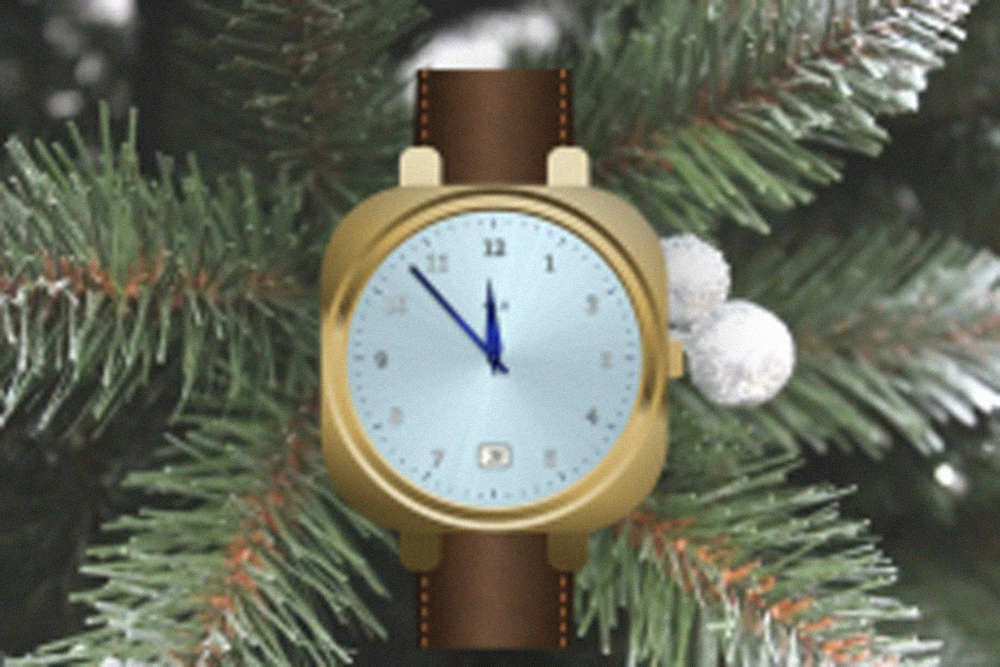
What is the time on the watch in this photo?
11:53
